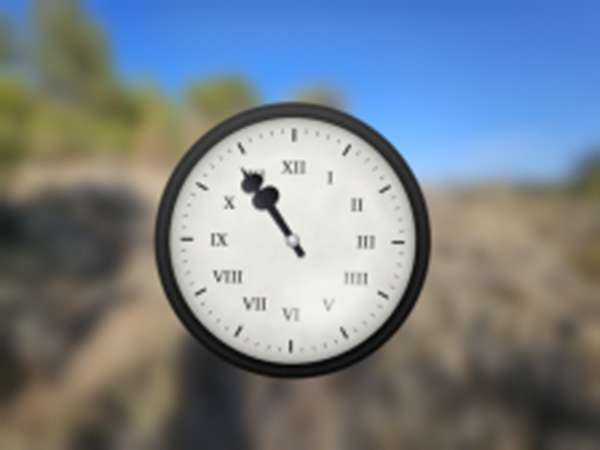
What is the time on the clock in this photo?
10:54
